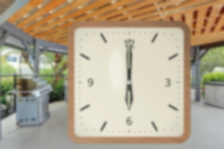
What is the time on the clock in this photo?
6:00
